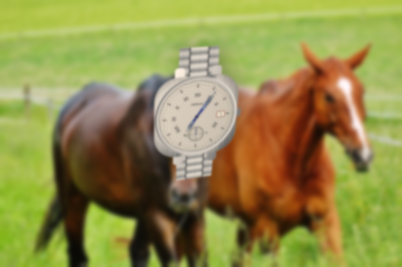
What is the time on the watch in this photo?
7:06
